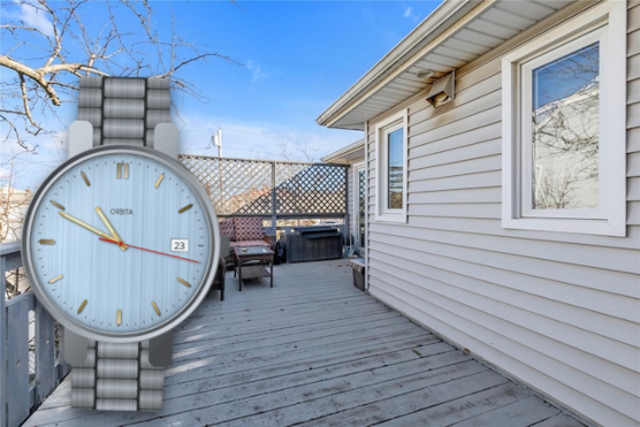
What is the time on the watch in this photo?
10:49:17
